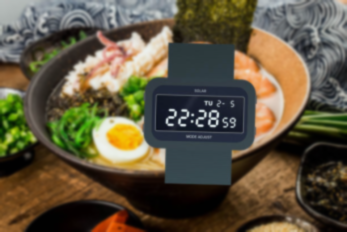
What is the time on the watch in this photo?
22:28:59
